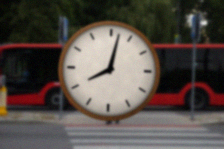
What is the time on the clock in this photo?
8:02
